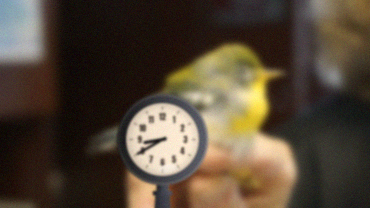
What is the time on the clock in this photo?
8:40
